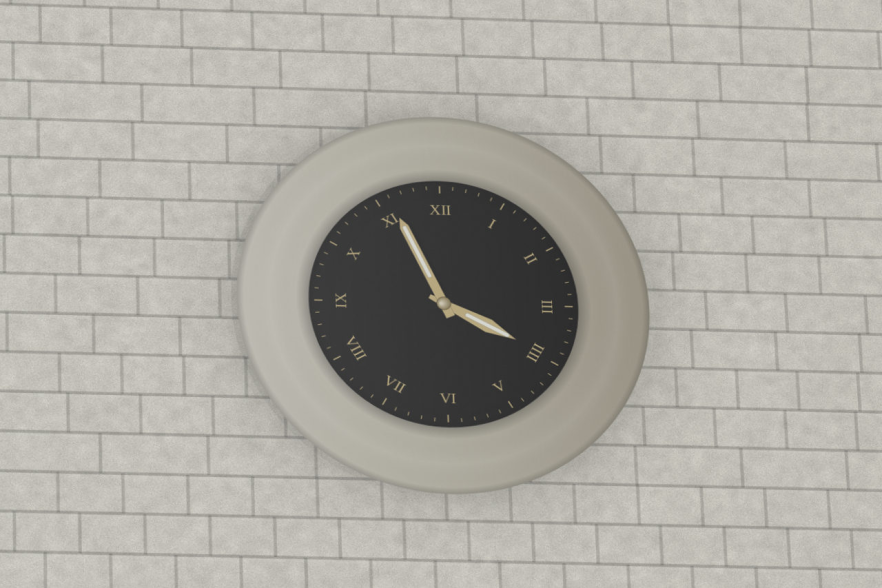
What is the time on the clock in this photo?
3:56
